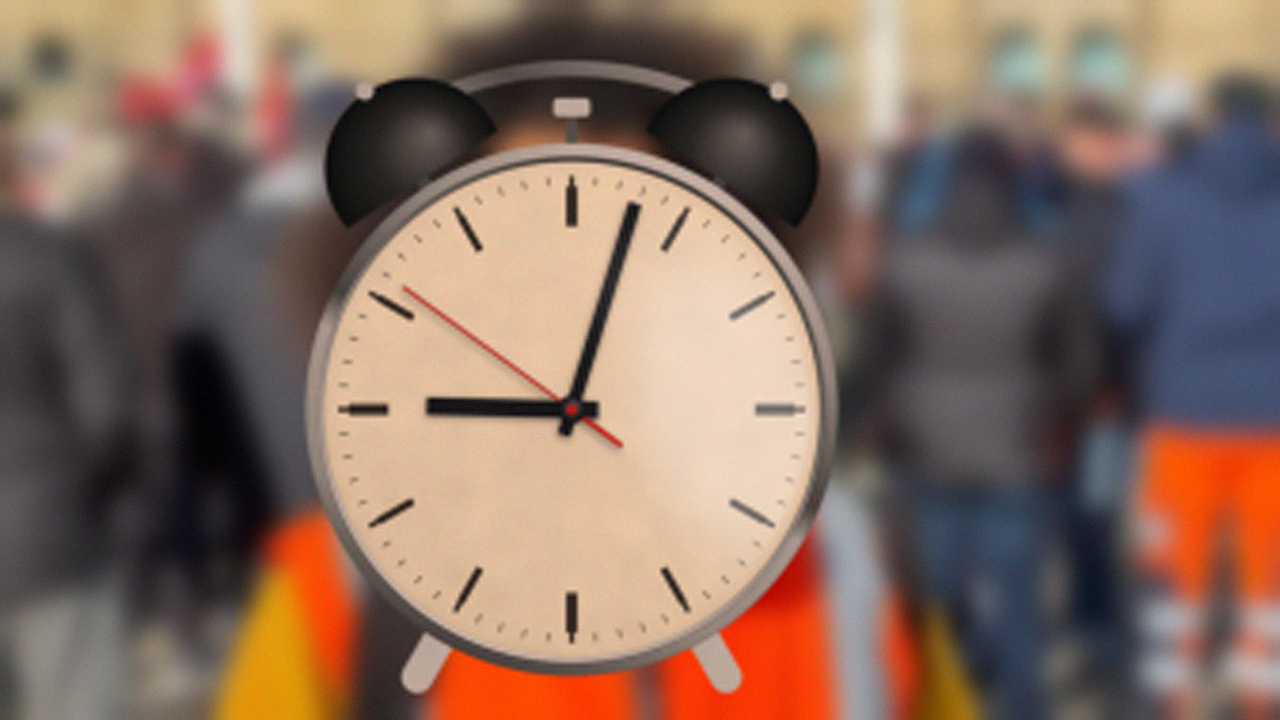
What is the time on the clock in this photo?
9:02:51
